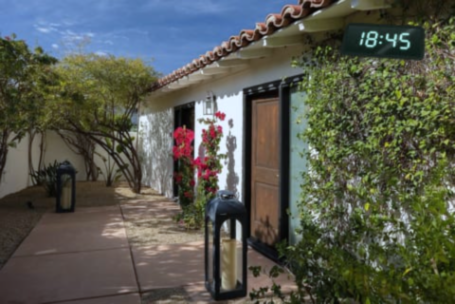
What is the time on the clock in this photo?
18:45
